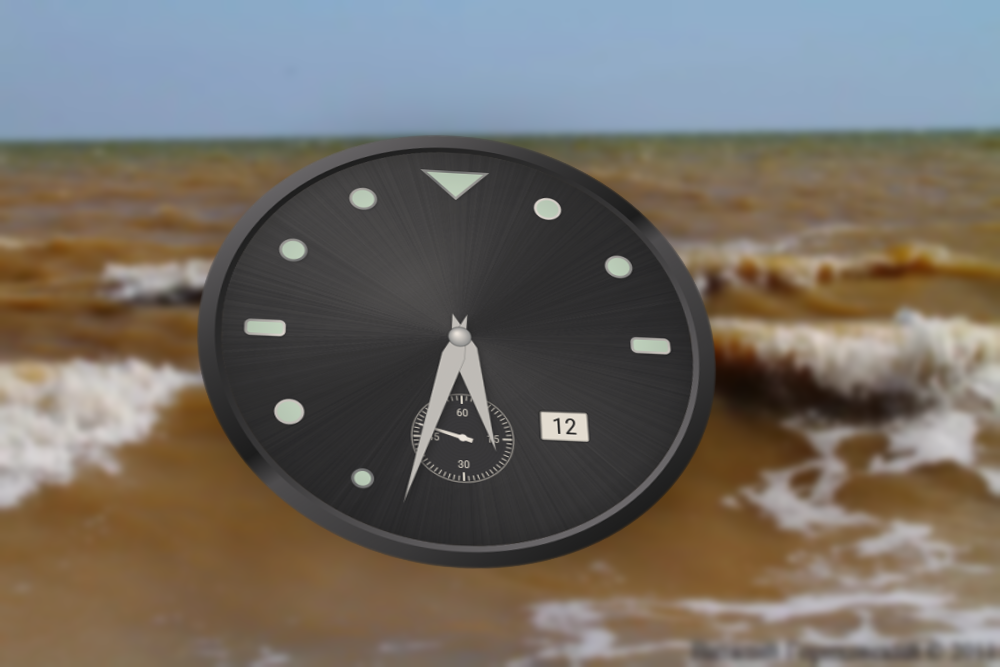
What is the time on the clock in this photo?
5:32:48
